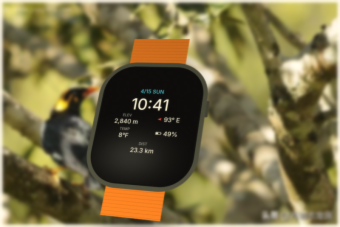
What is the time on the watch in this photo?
10:41
